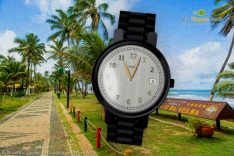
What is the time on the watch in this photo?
11:03
